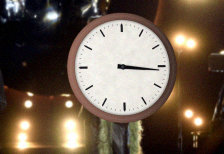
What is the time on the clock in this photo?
3:16
